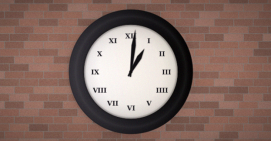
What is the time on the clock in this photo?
1:01
